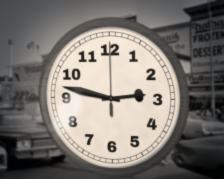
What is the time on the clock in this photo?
2:47:00
